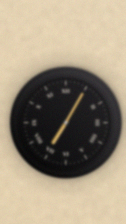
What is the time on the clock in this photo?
7:05
